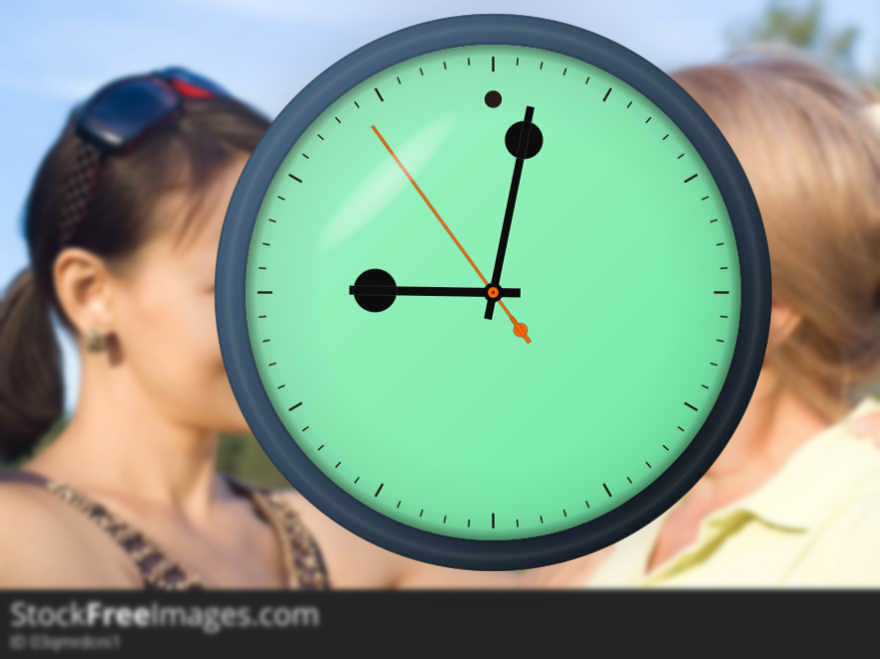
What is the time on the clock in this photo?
9:01:54
